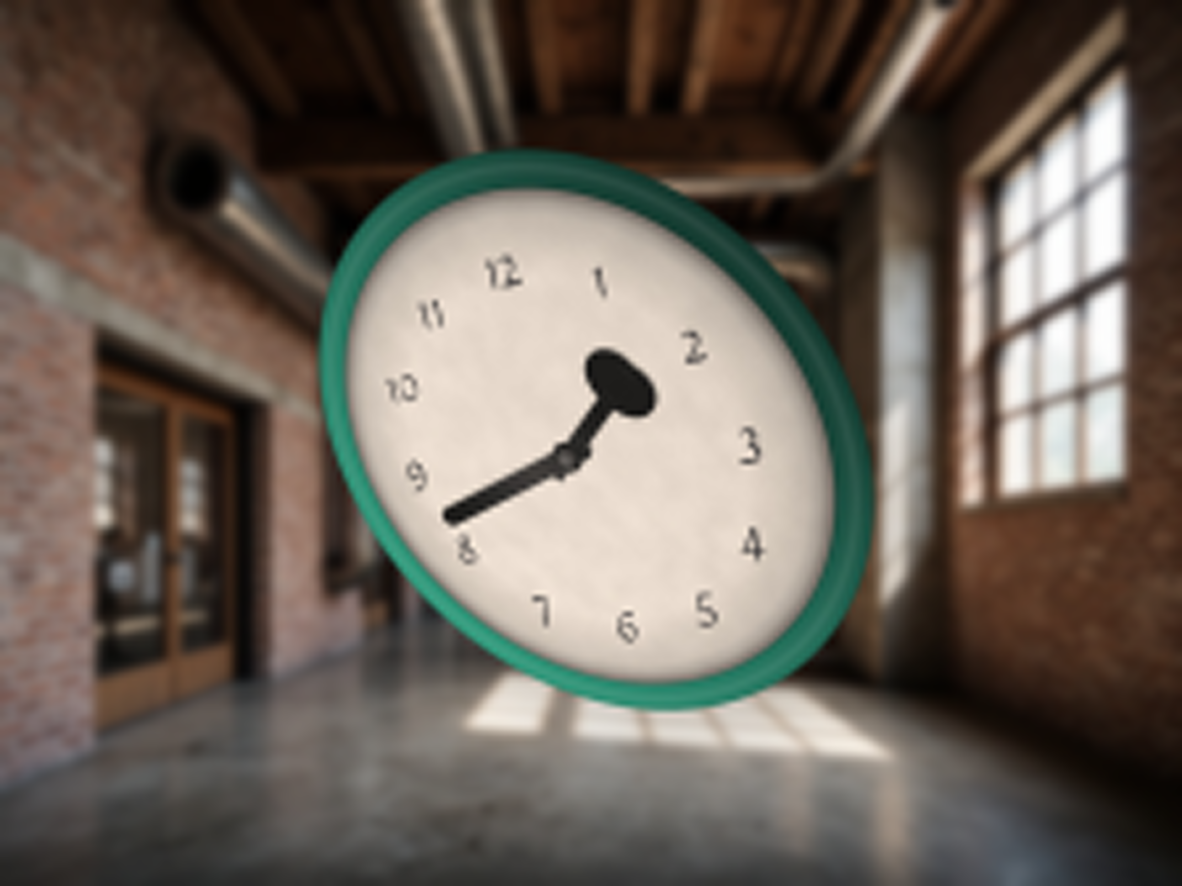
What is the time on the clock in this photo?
1:42
